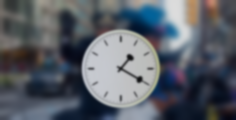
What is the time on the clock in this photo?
1:20
